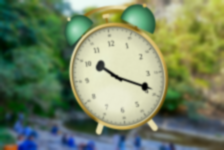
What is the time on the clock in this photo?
10:19
